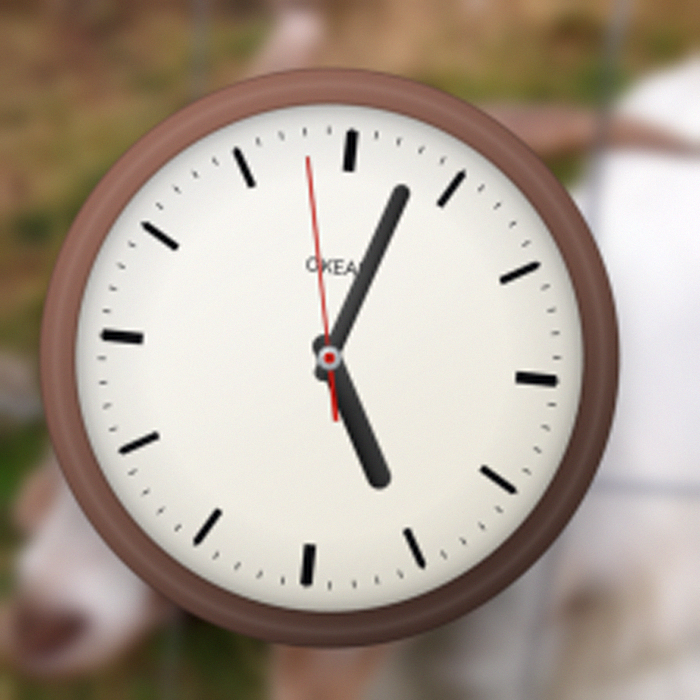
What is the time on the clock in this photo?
5:02:58
